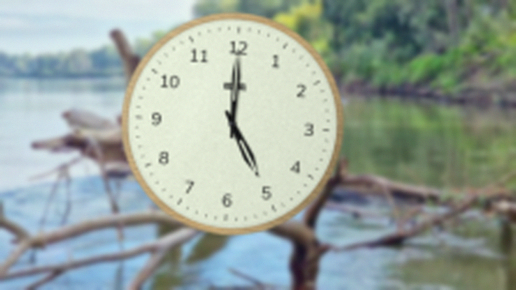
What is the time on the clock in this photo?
5:00
